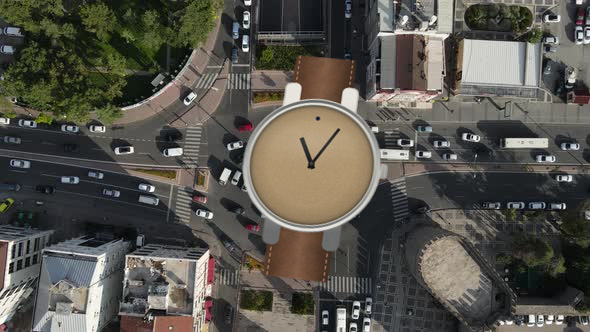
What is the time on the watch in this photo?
11:05
